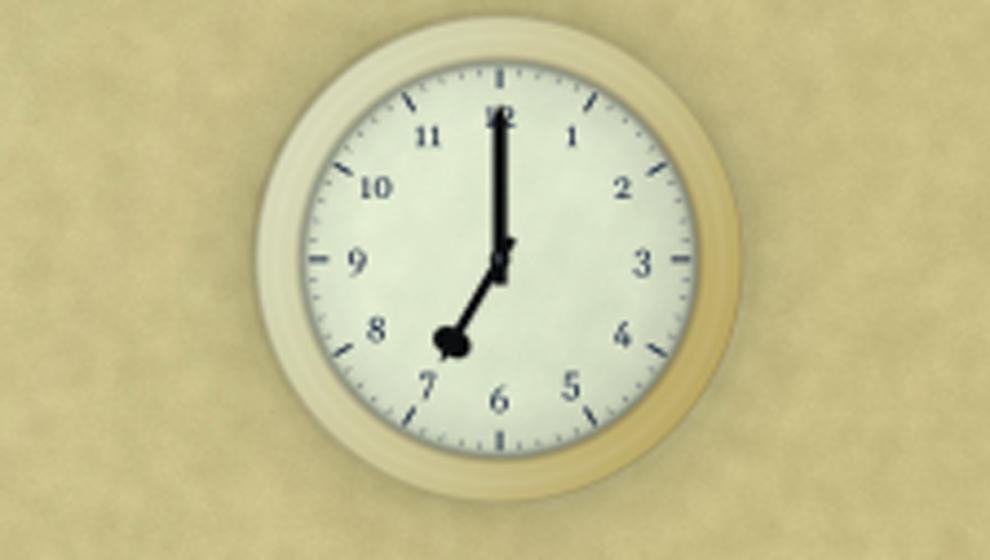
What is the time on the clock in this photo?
7:00
